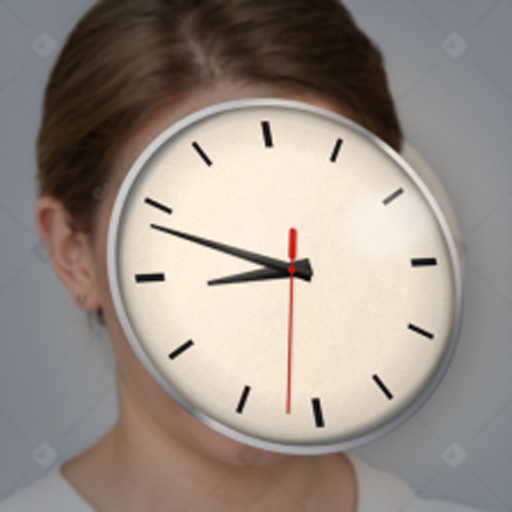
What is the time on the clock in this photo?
8:48:32
